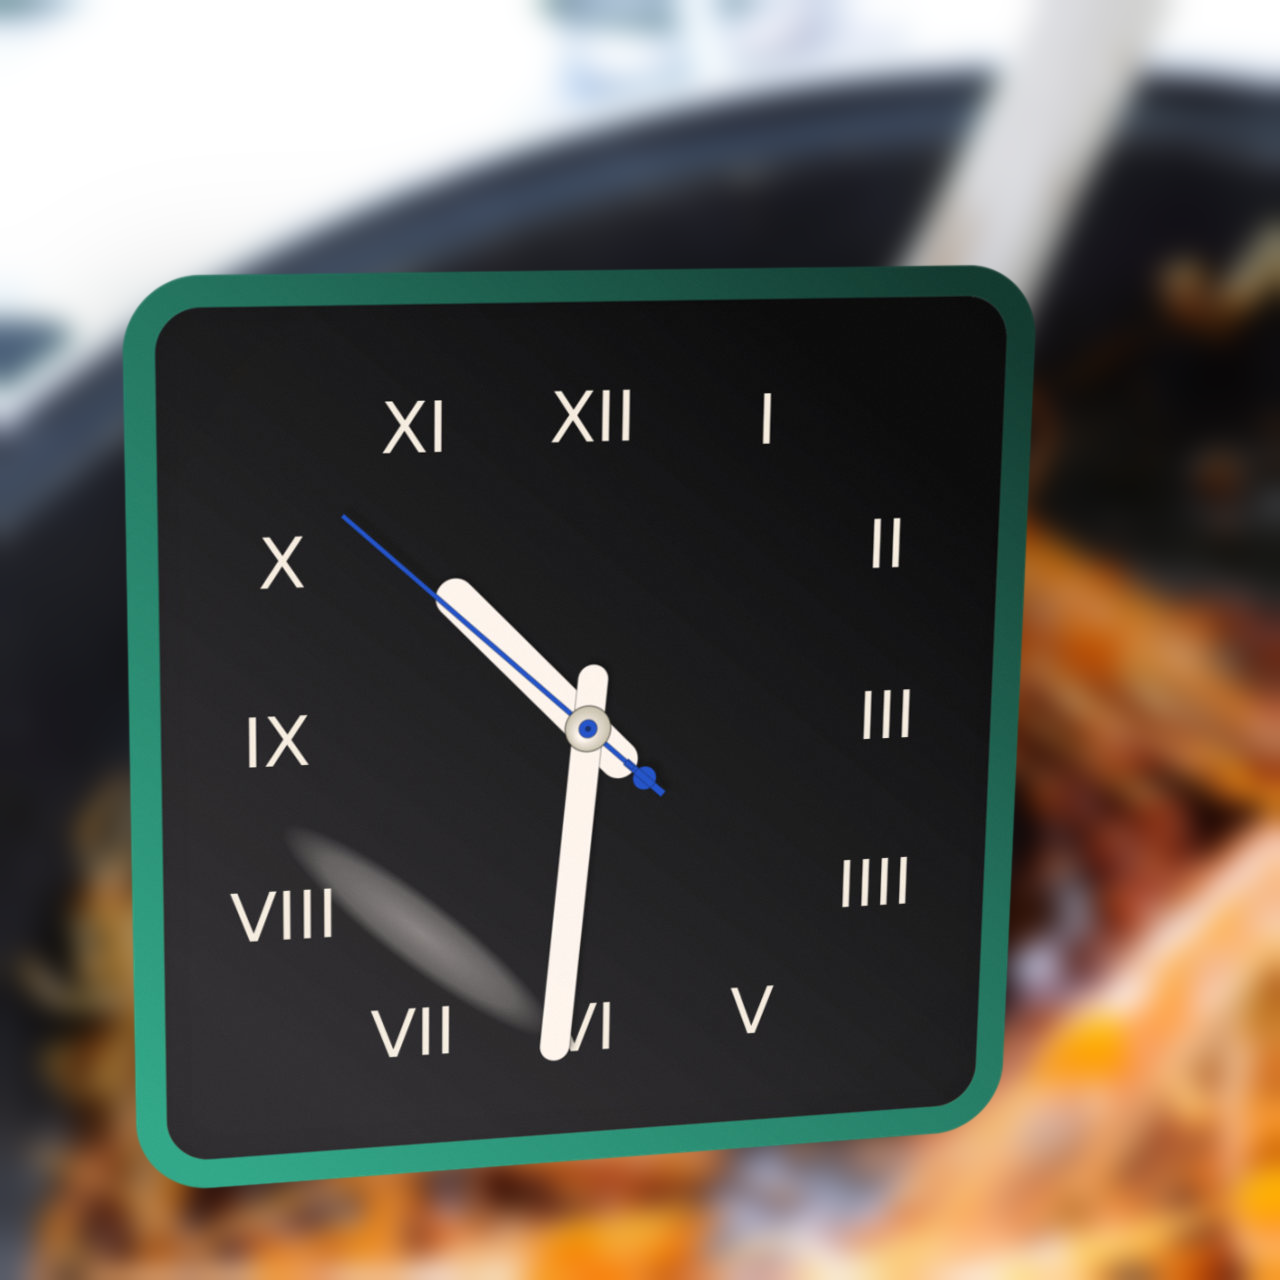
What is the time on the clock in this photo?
10:30:52
